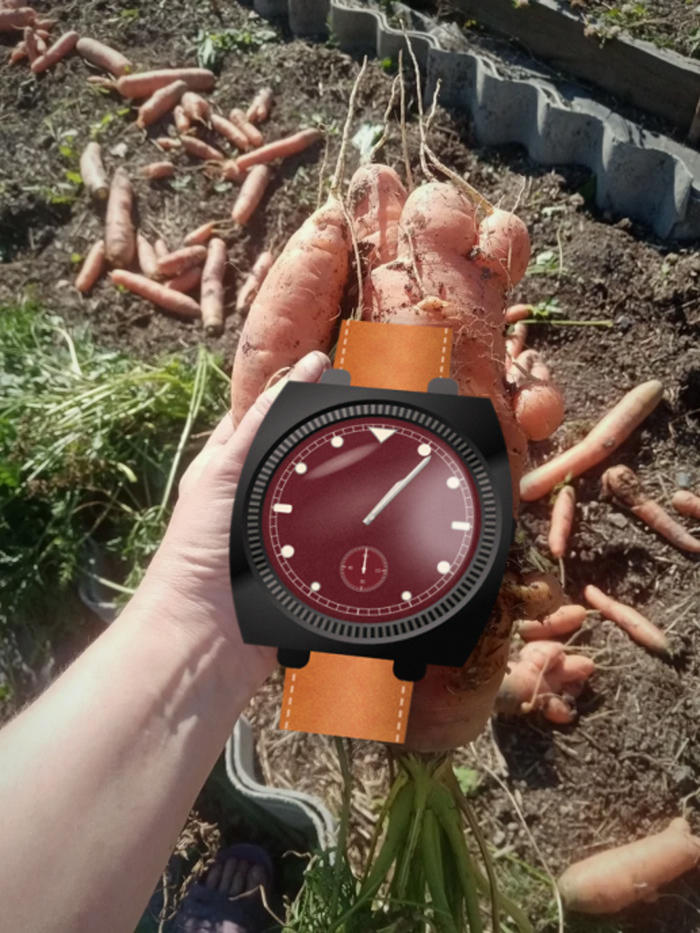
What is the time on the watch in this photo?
1:06
